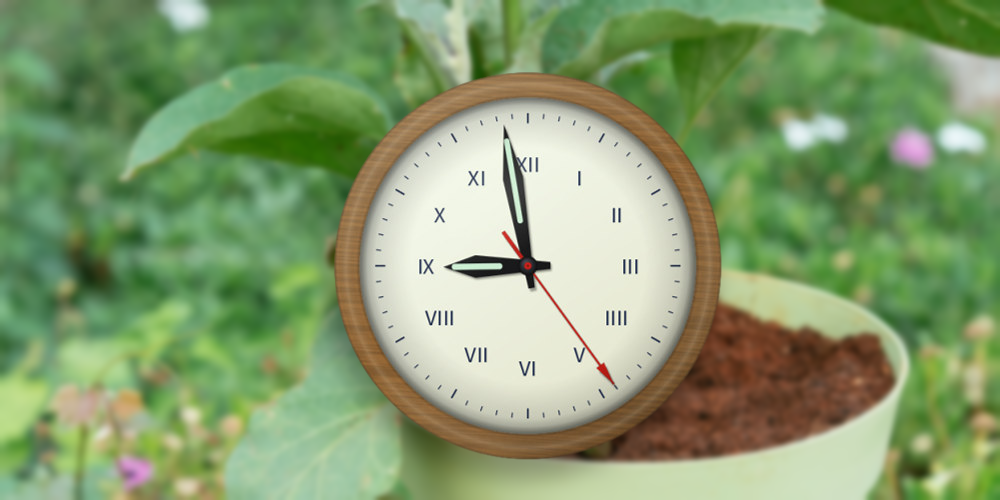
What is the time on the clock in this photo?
8:58:24
